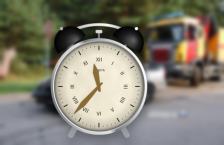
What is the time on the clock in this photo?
11:37
